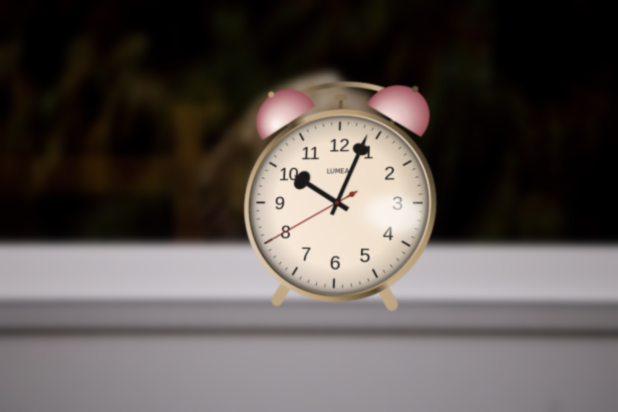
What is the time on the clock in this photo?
10:03:40
